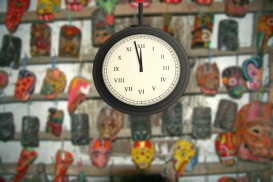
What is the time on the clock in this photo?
11:58
